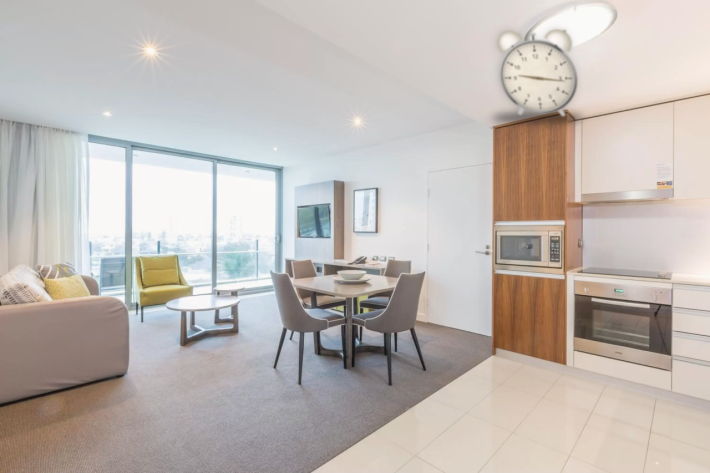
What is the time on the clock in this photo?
9:16
